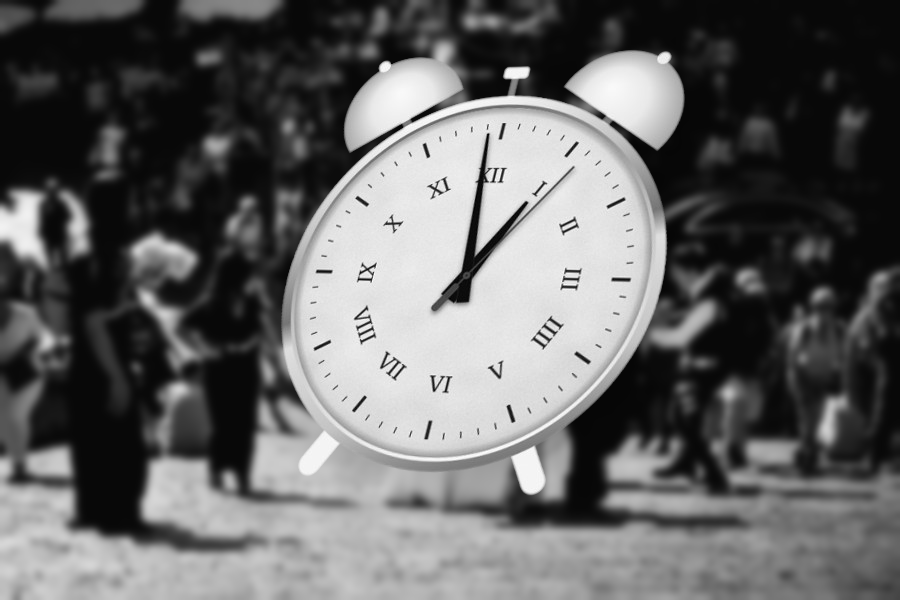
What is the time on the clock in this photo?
12:59:06
